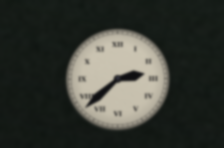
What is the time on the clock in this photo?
2:38
